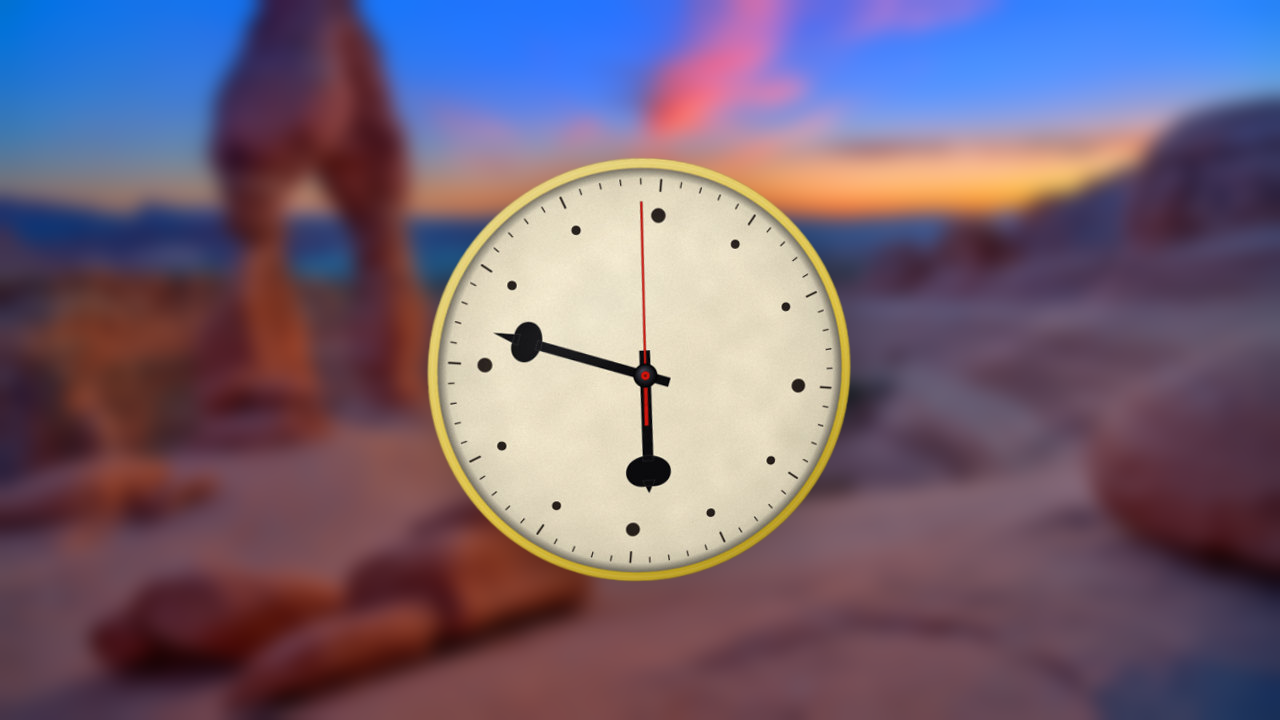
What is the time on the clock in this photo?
5:46:59
